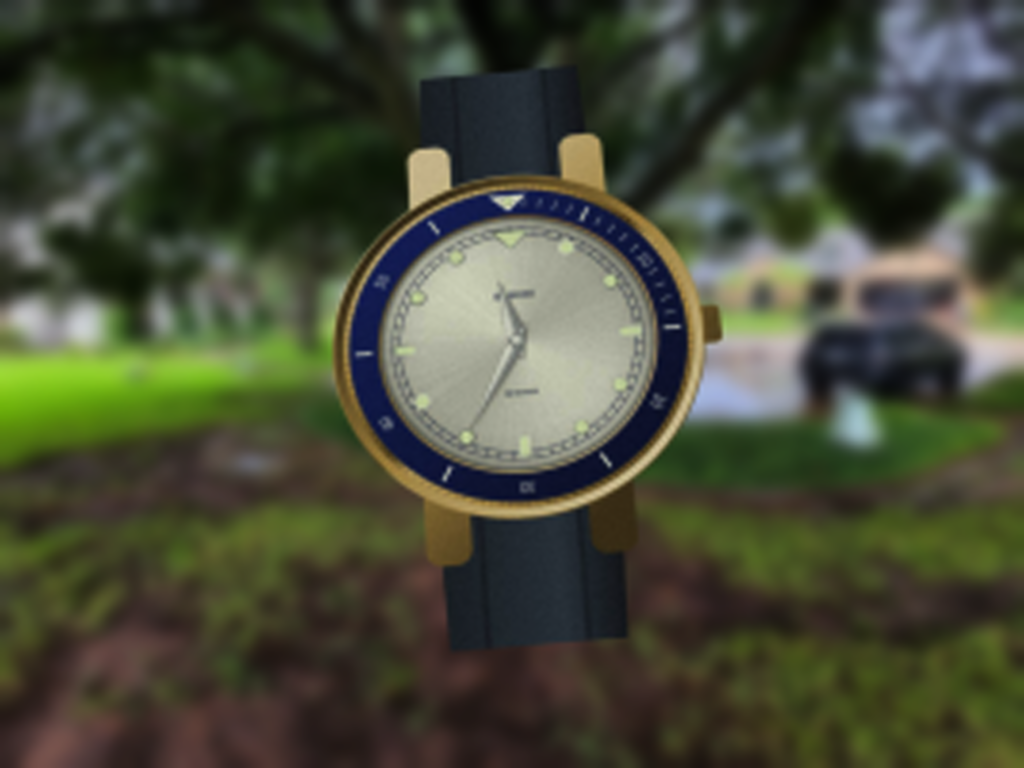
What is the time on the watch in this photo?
11:35
